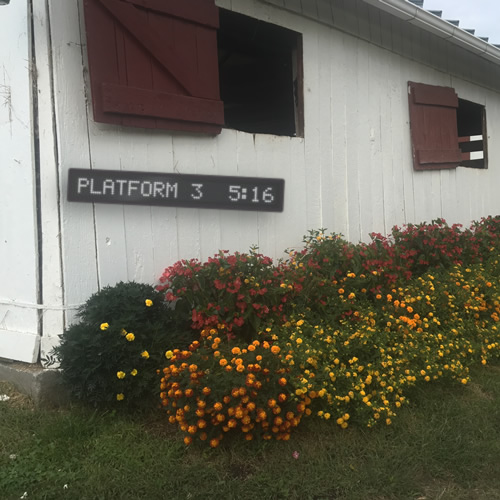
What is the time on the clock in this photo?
5:16
